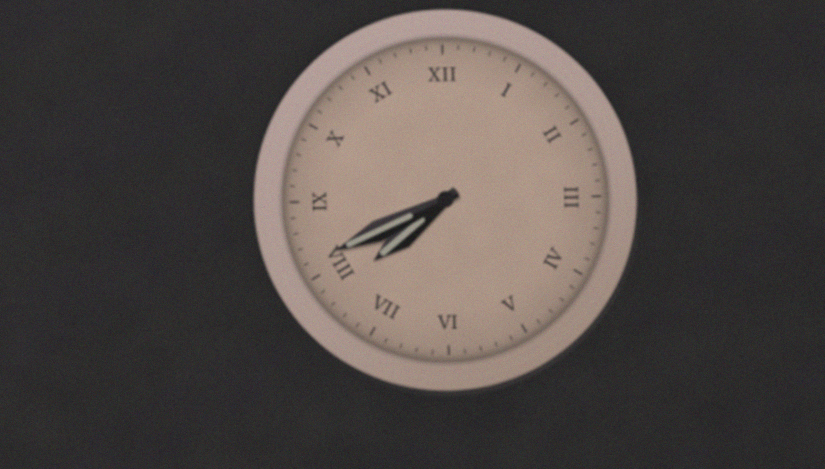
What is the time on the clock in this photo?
7:41
